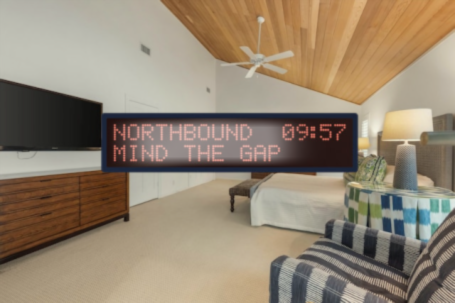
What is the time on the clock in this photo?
9:57
